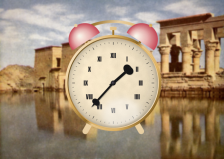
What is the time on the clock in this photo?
1:37
